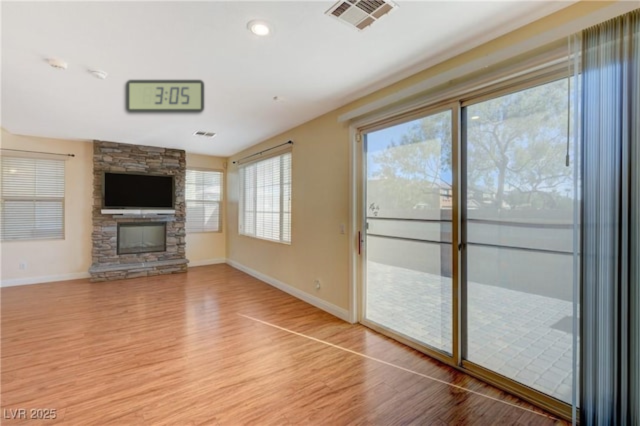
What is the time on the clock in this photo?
3:05
